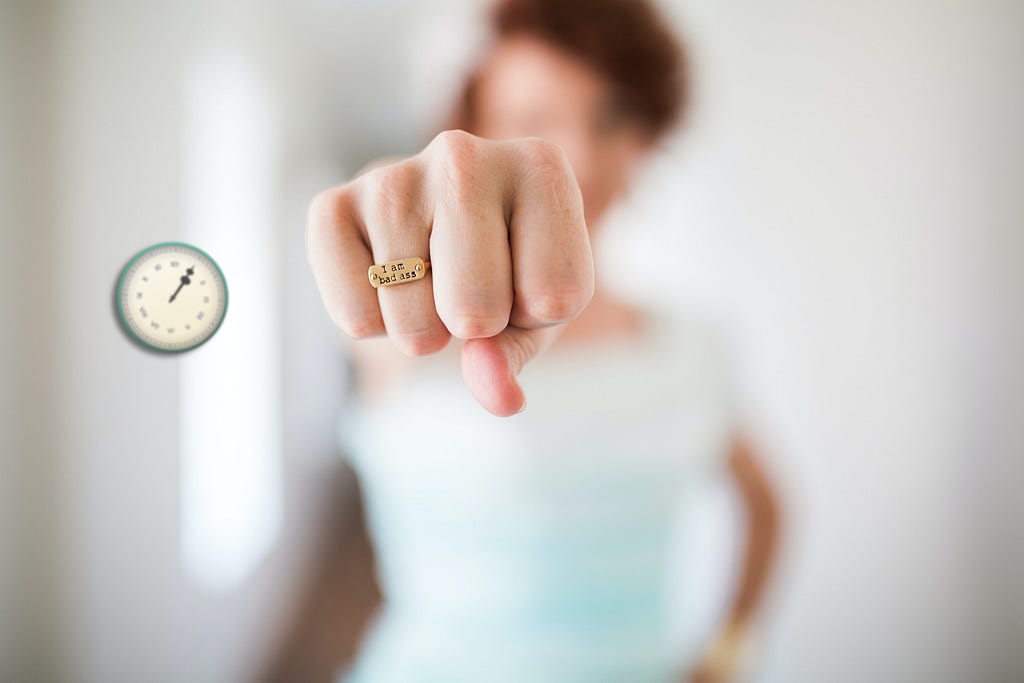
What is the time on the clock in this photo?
1:05
